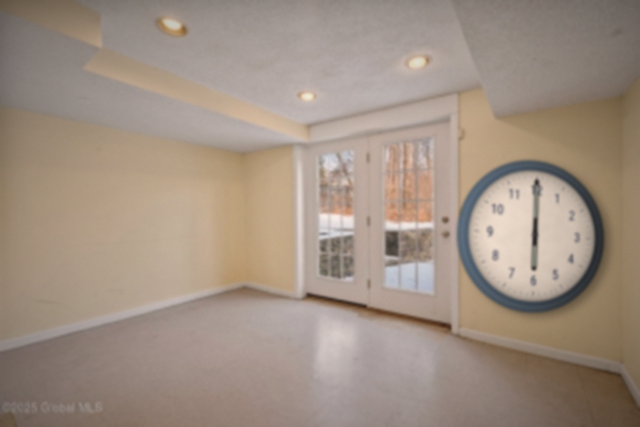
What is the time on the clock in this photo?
6:00
